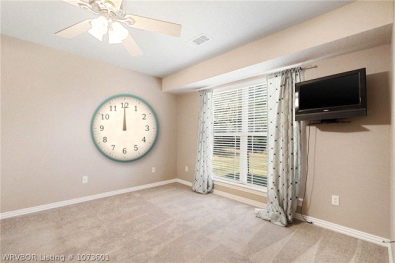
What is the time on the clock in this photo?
12:00
